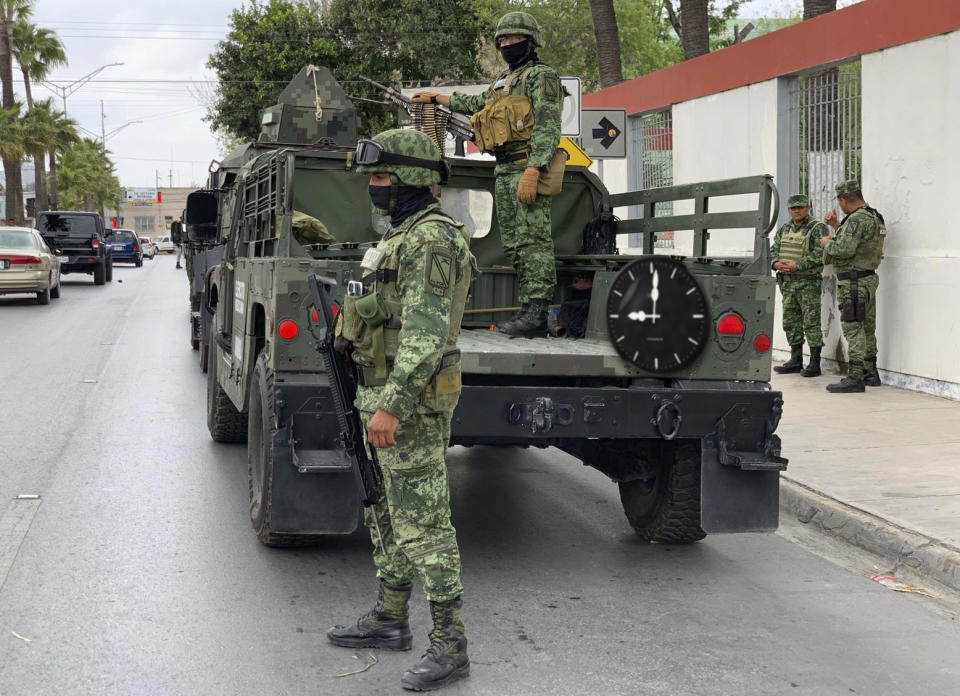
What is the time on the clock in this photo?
9:01
